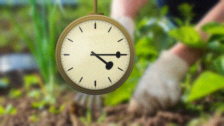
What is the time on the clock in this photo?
4:15
